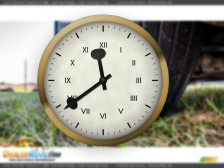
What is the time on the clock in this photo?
11:39
